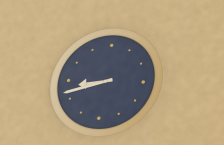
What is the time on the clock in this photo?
8:42
